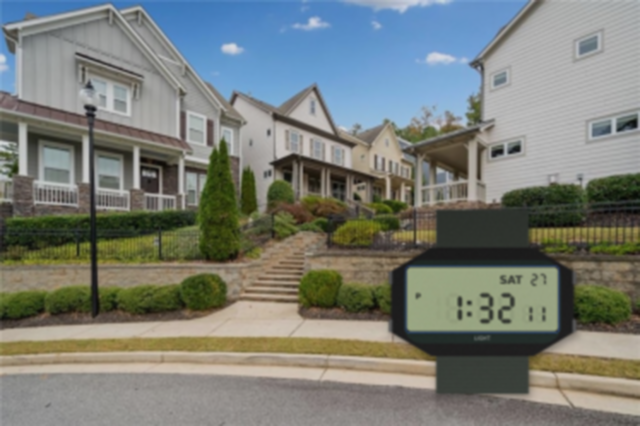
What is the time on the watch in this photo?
1:32:11
